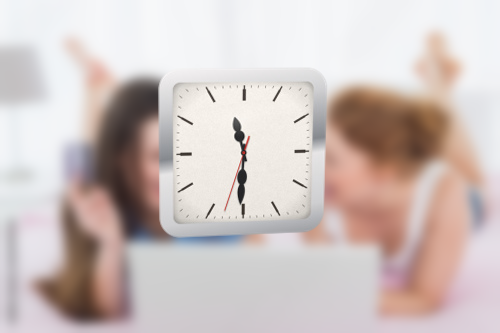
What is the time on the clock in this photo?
11:30:33
